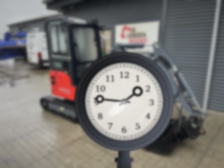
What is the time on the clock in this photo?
1:46
